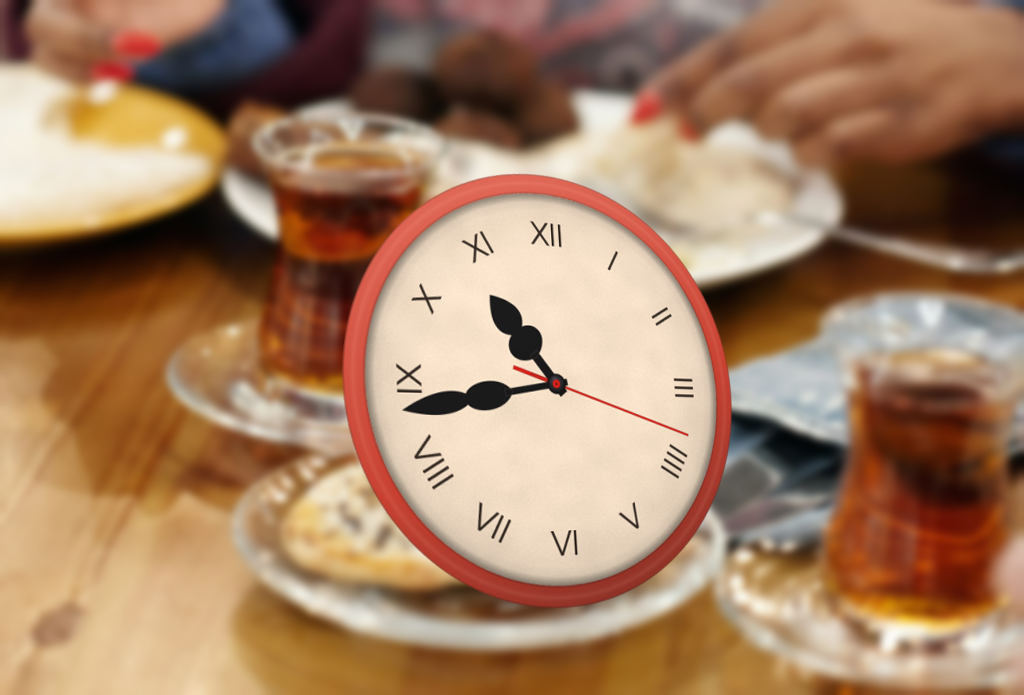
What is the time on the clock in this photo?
10:43:18
